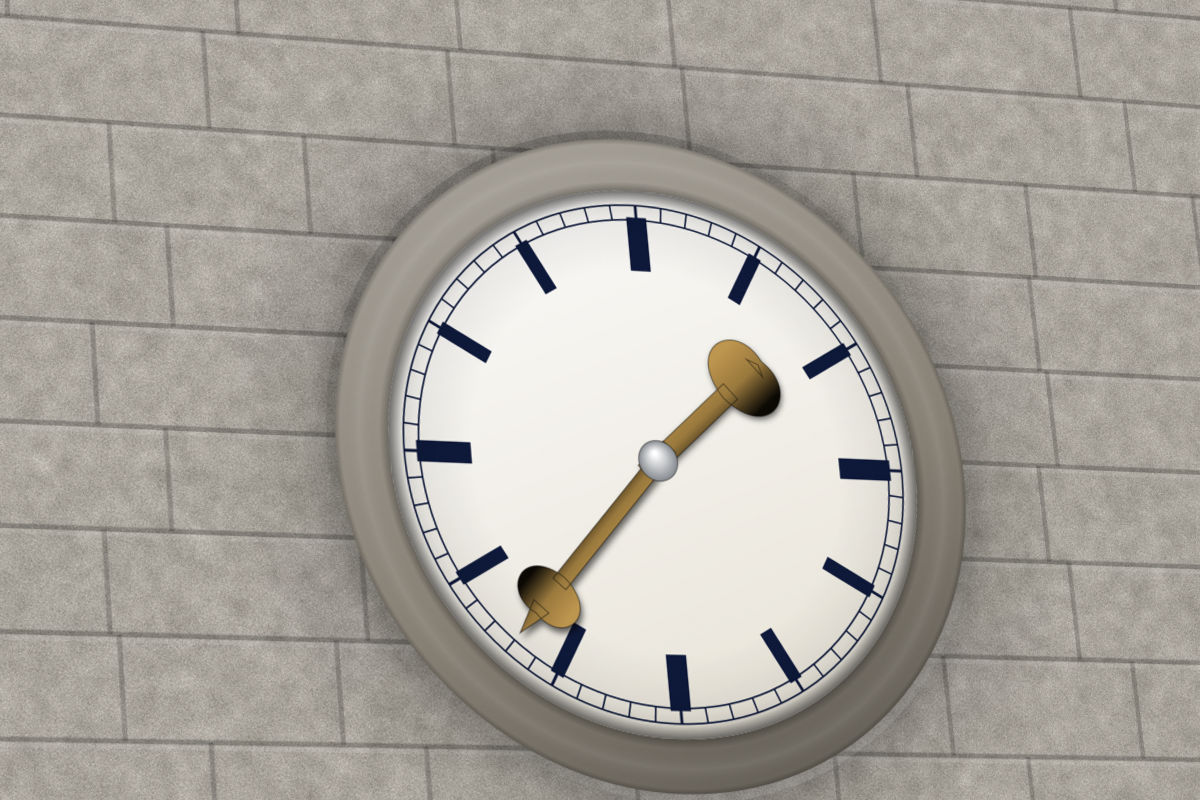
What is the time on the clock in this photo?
1:37
